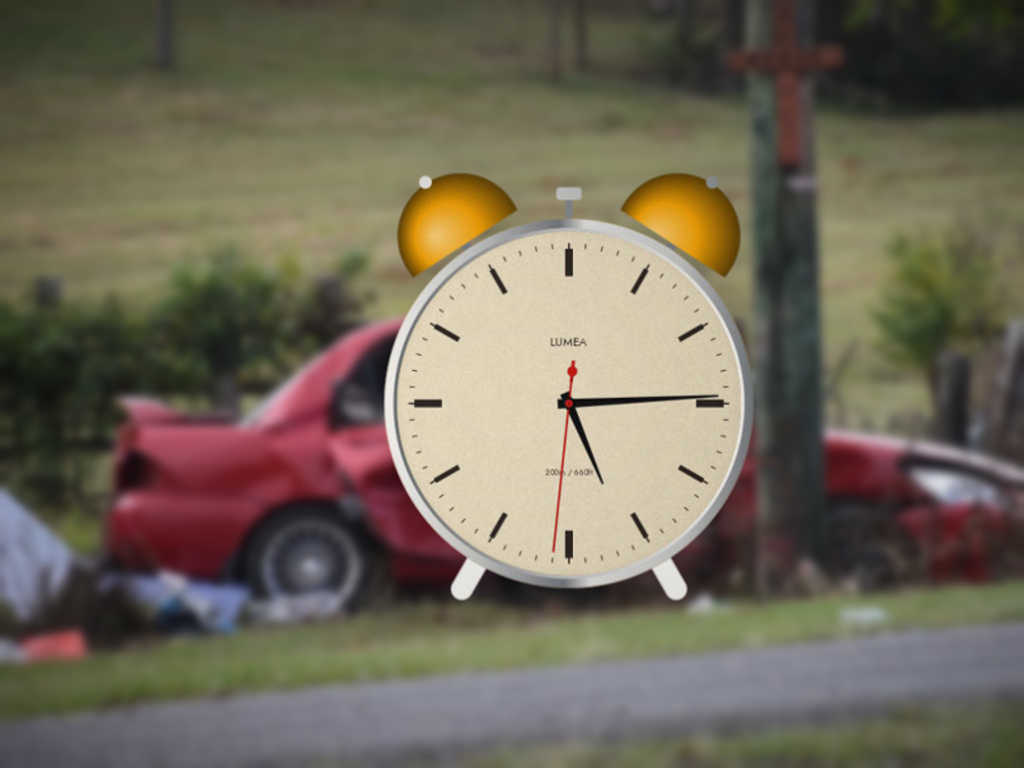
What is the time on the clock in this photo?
5:14:31
